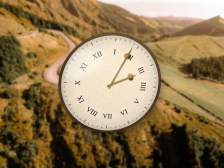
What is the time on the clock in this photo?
3:09
